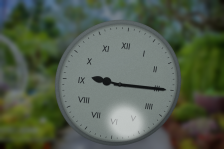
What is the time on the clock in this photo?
9:15
